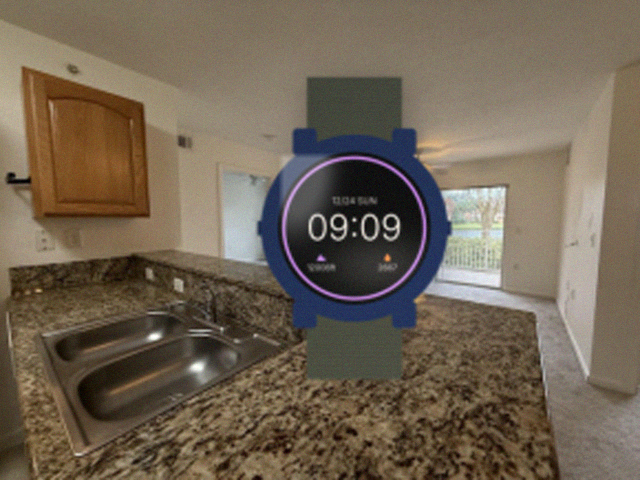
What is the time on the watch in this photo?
9:09
